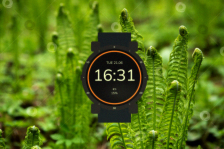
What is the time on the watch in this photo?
16:31
